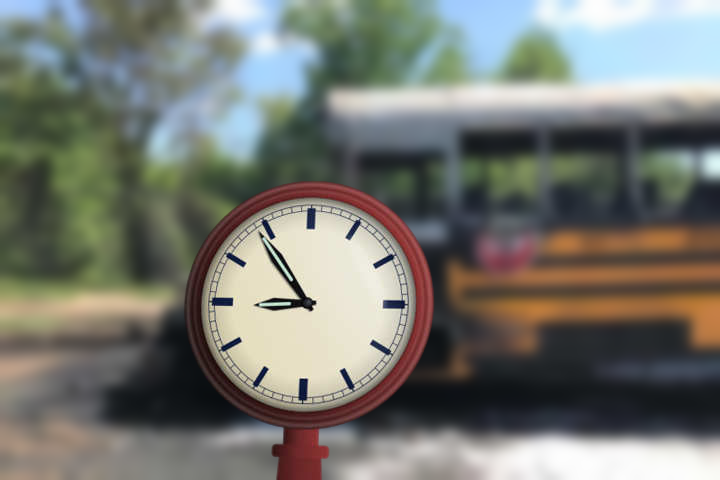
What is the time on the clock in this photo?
8:54
